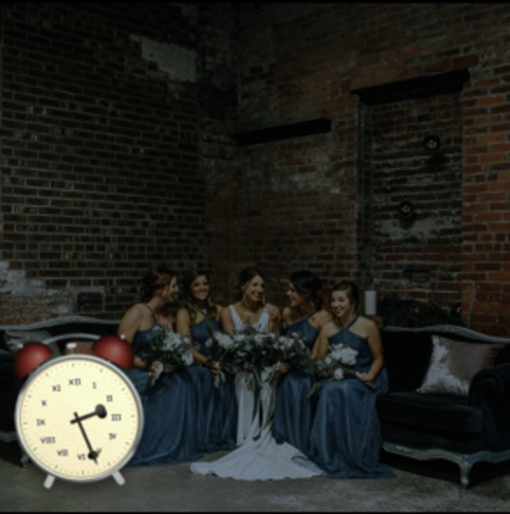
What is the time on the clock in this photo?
2:27
